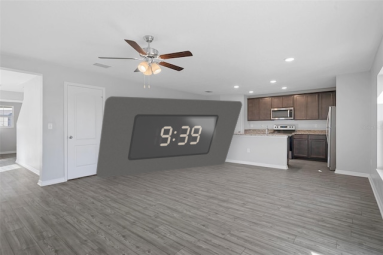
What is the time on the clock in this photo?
9:39
